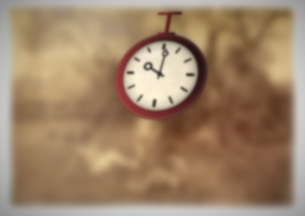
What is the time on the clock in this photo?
10:01
